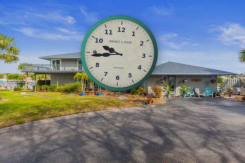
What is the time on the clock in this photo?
9:44
